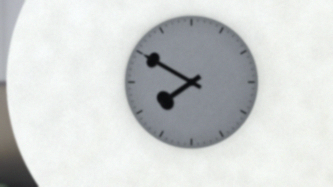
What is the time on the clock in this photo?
7:50
